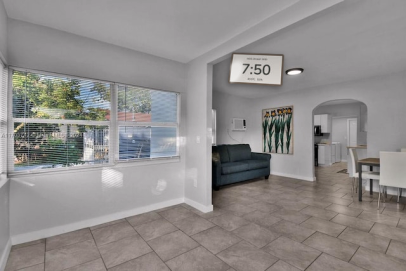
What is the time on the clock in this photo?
7:50
